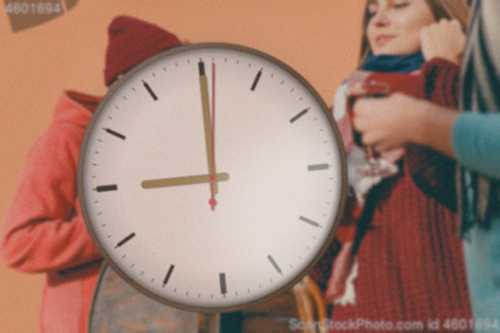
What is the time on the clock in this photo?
9:00:01
